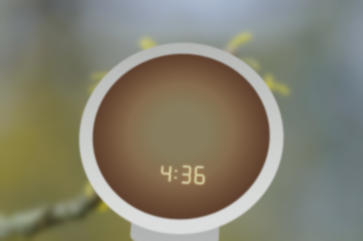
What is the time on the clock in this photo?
4:36
